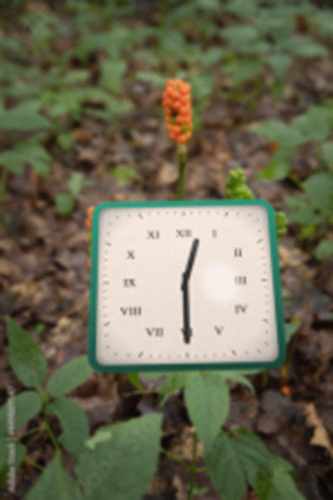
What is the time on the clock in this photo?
12:30
